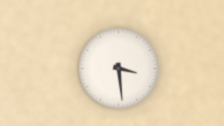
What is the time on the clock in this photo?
3:29
